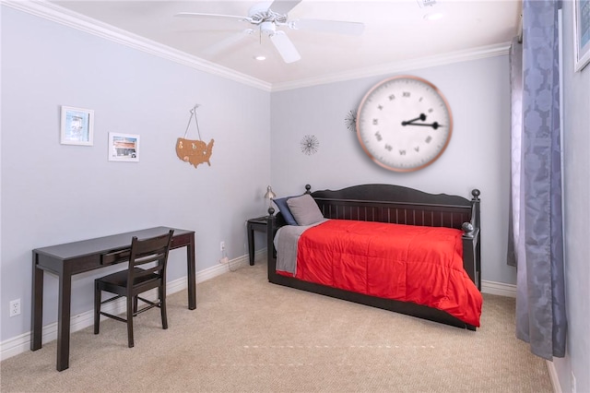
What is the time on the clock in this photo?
2:15
